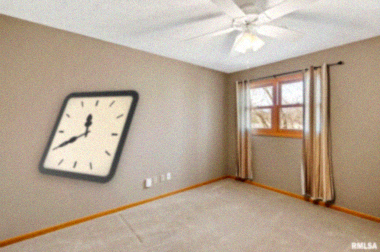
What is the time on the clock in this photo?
11:40
